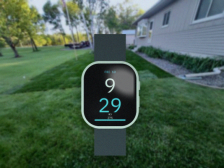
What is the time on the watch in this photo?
9:29
